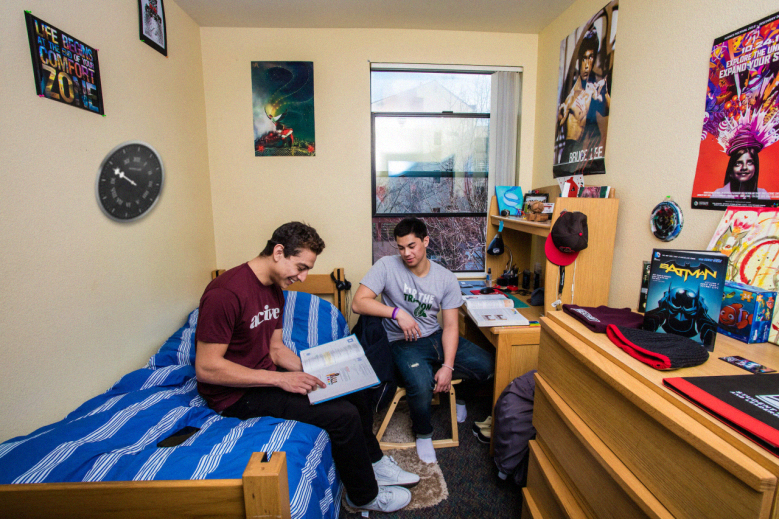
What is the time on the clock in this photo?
9:49
